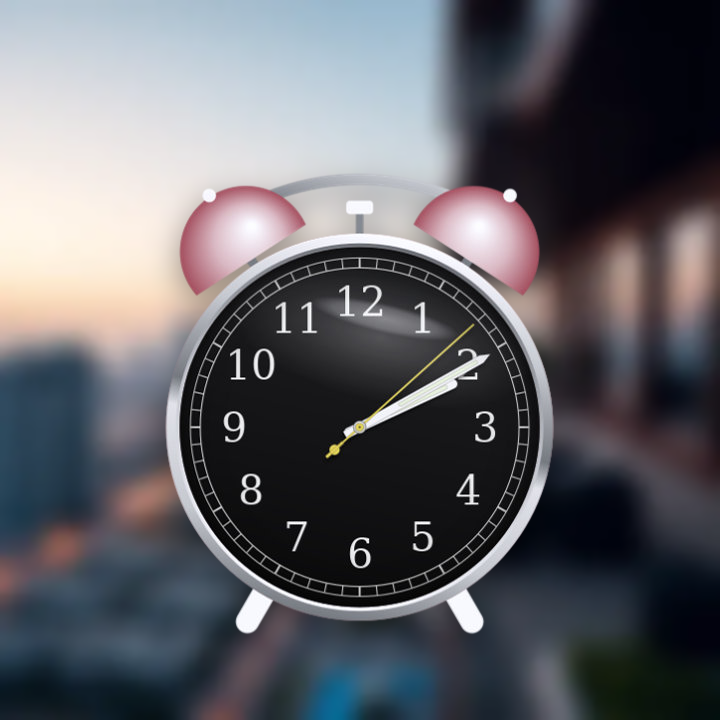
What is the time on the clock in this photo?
2:10:08
